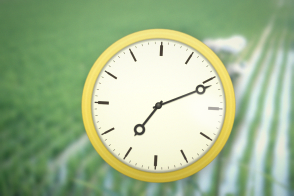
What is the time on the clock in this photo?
7:11
